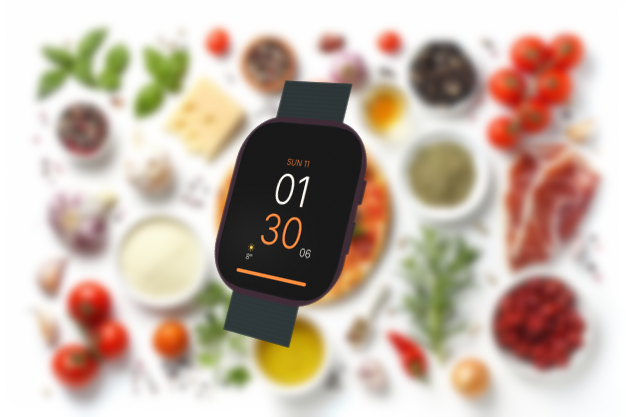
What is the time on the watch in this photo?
1:30:06
